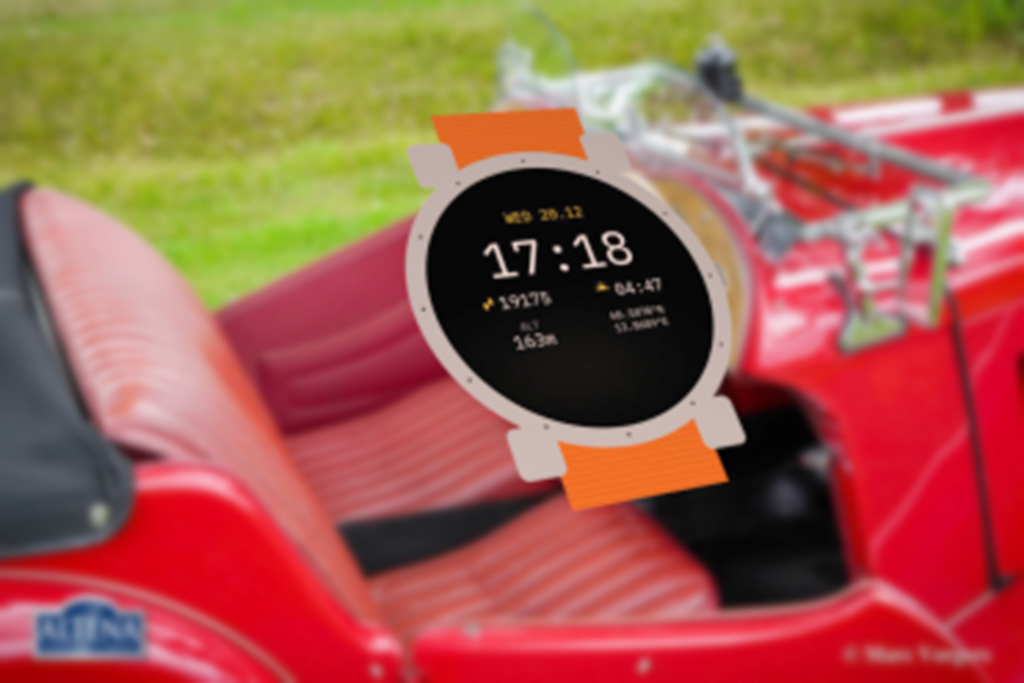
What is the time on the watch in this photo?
17:18
